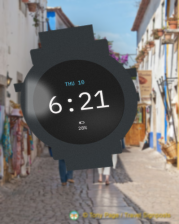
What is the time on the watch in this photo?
6:21
